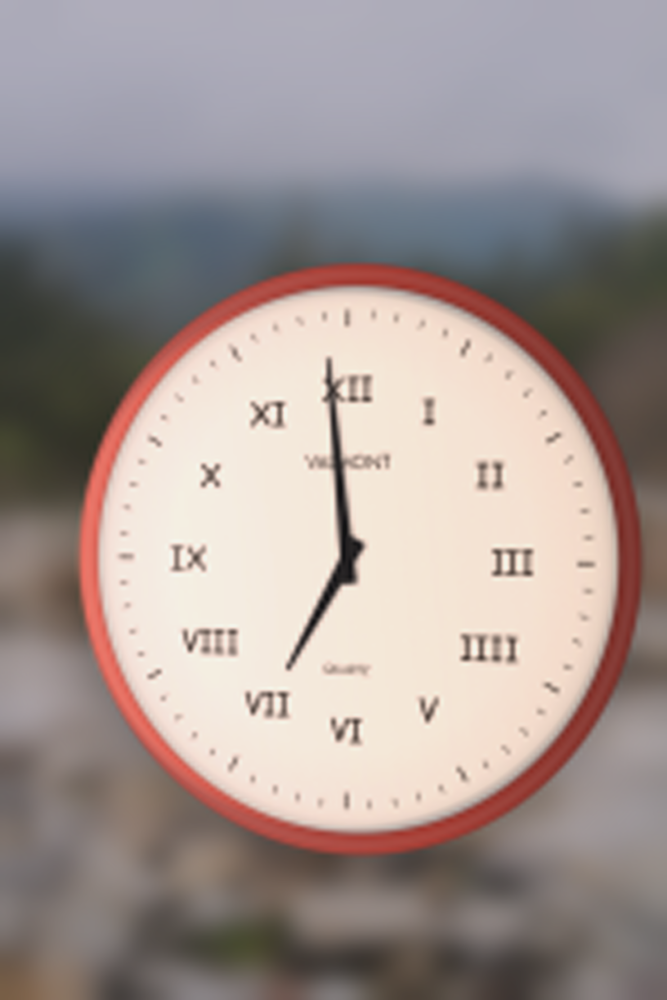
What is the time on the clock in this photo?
6:59
